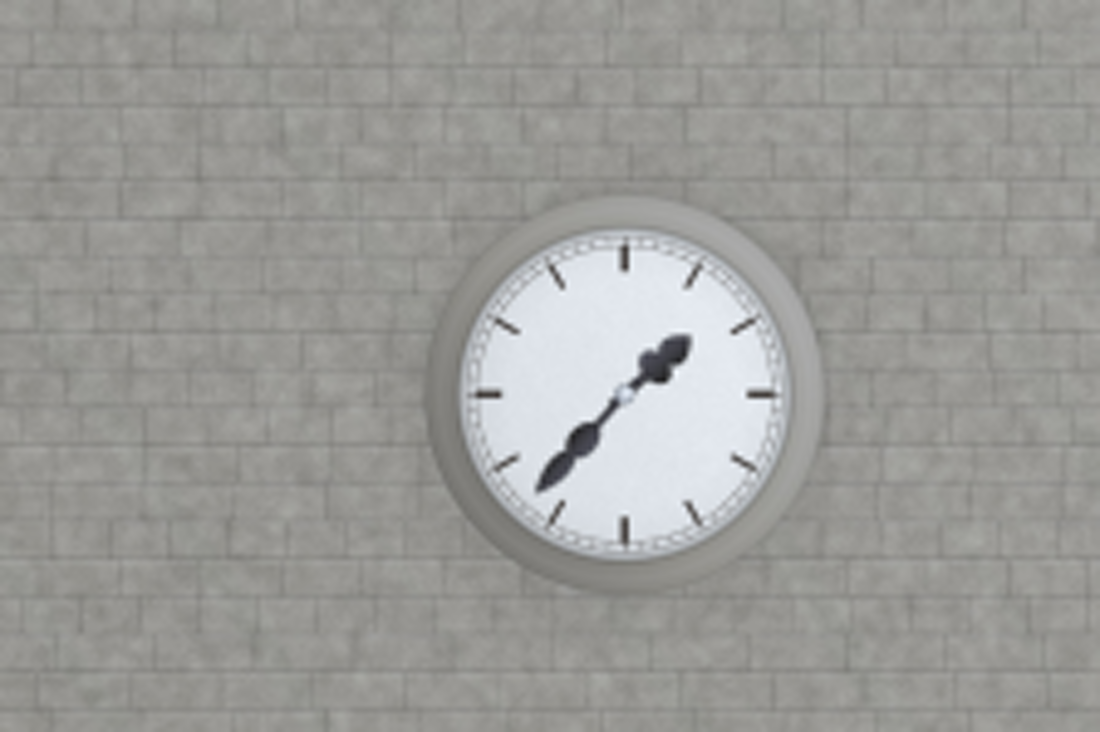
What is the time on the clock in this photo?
1:37
